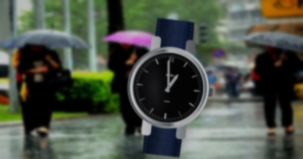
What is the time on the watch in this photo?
12:59
